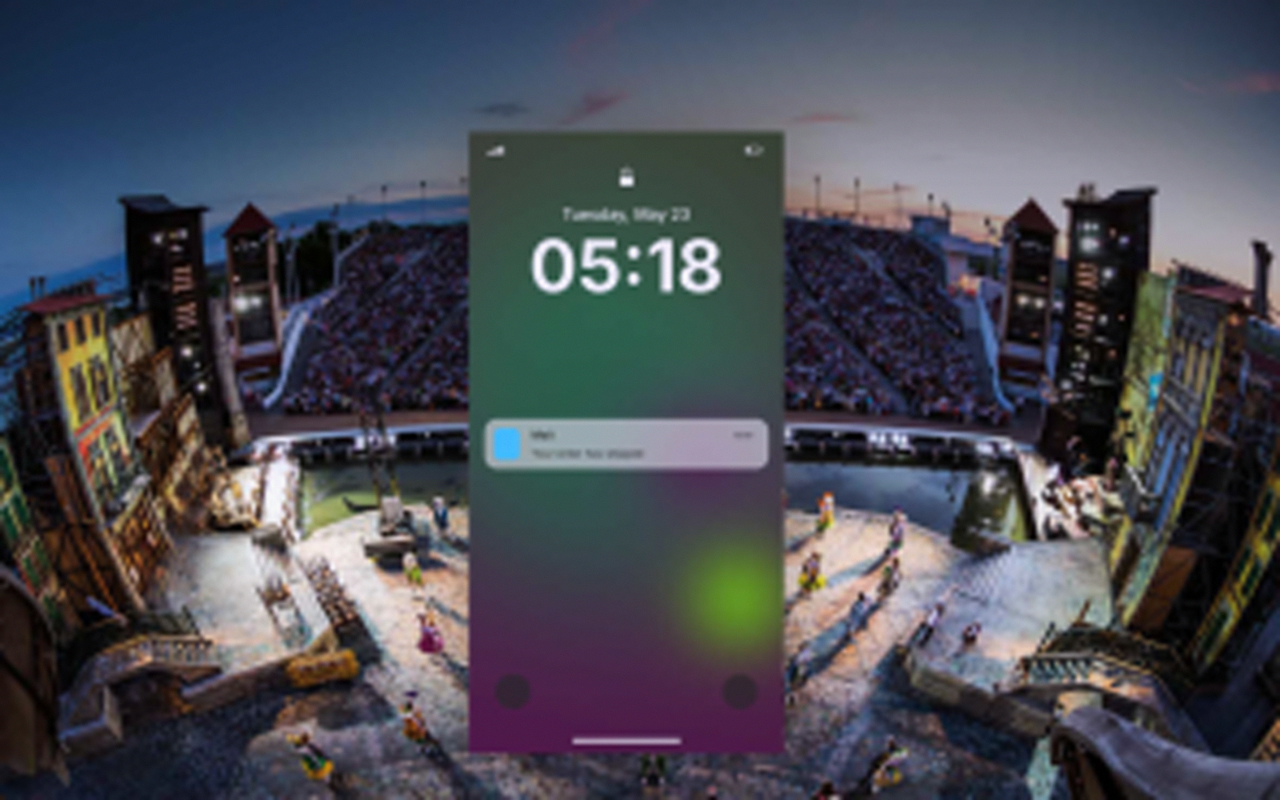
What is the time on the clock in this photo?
5:18
